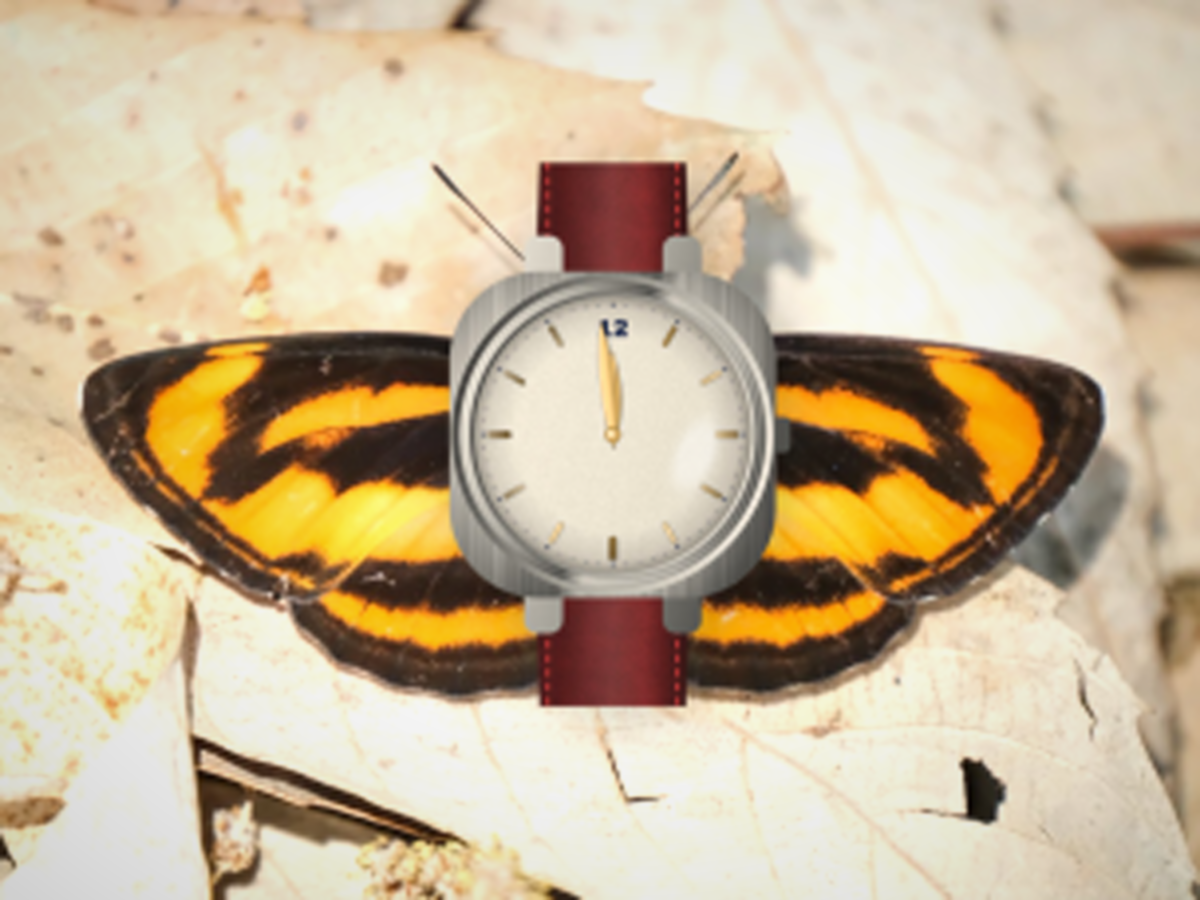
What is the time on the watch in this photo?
11:59
